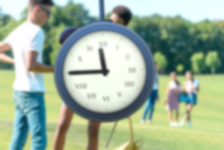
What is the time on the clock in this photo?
11:45
